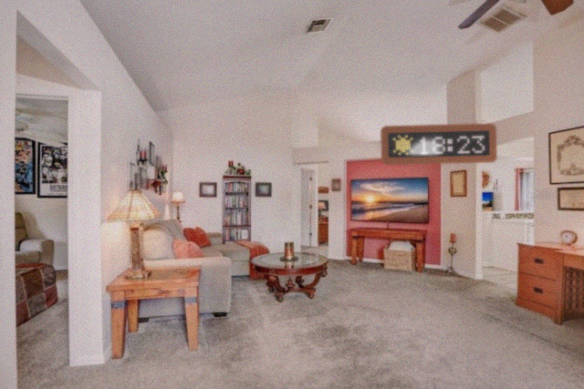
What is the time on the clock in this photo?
18:23
